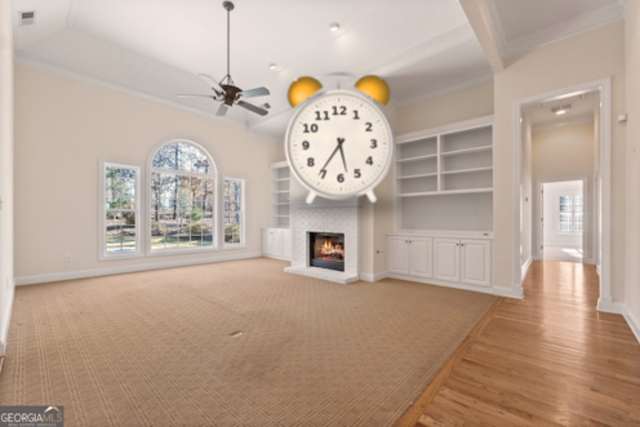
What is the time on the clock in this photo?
5:36
